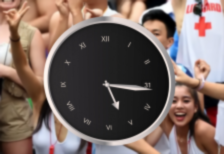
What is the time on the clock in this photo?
5:16
